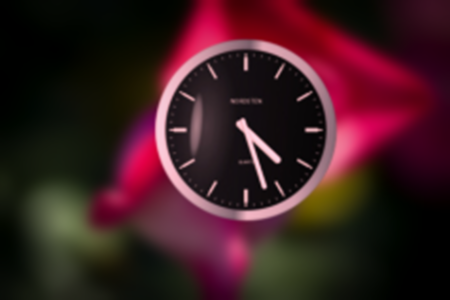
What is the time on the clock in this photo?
4:27
